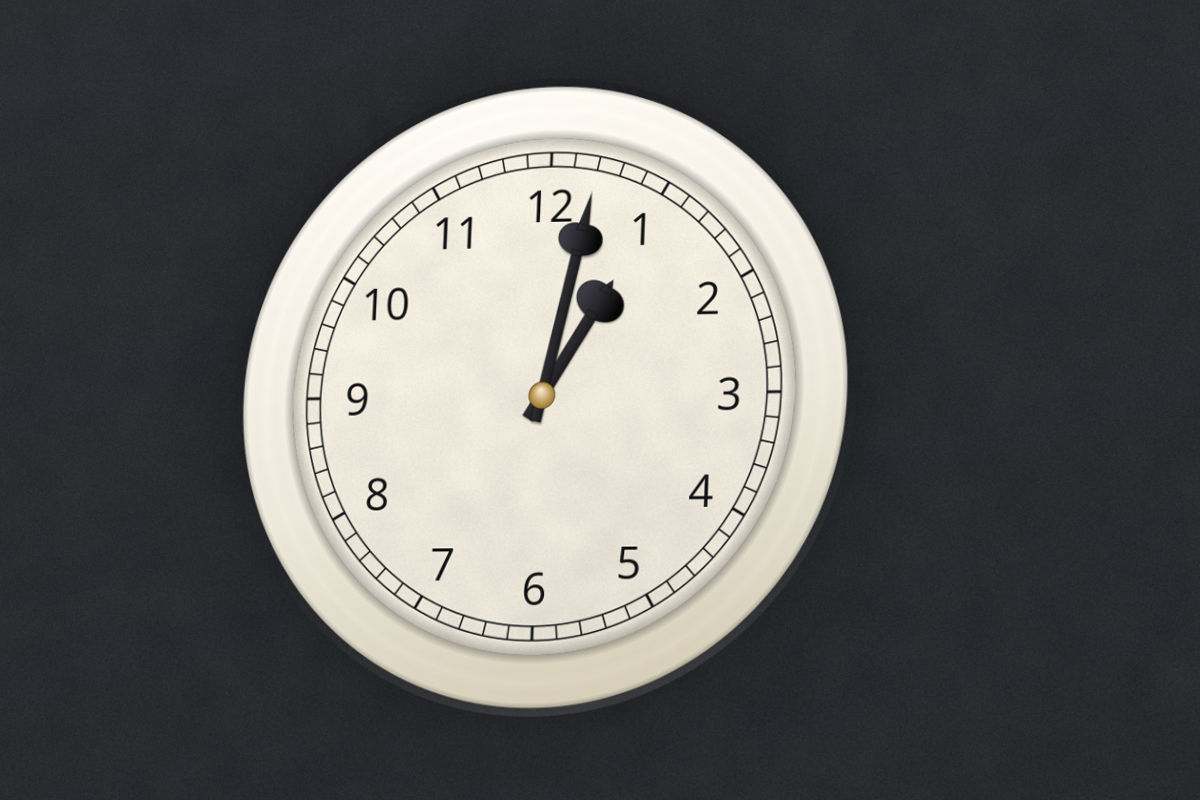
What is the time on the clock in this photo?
1:02
